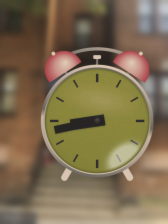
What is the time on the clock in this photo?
8:43
